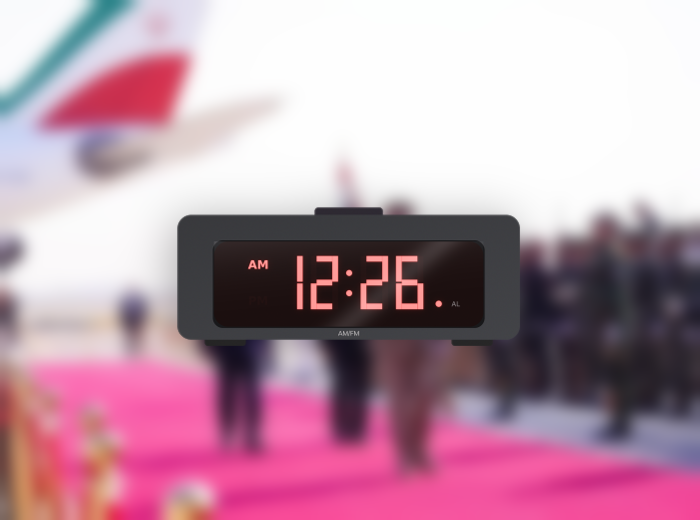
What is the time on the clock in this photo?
12:26
